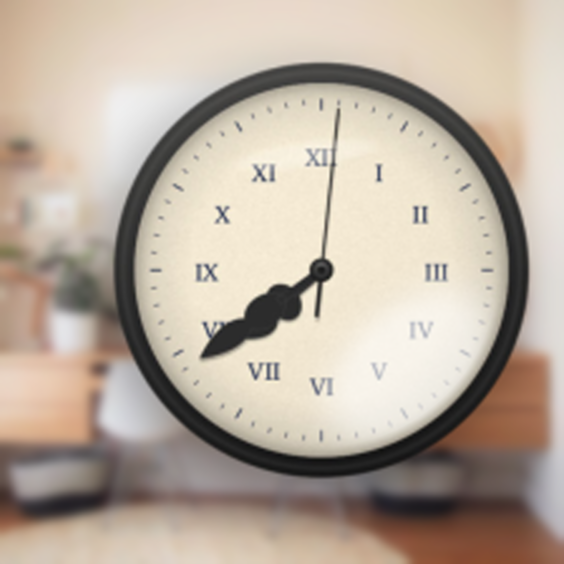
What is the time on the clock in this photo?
7:39:01
